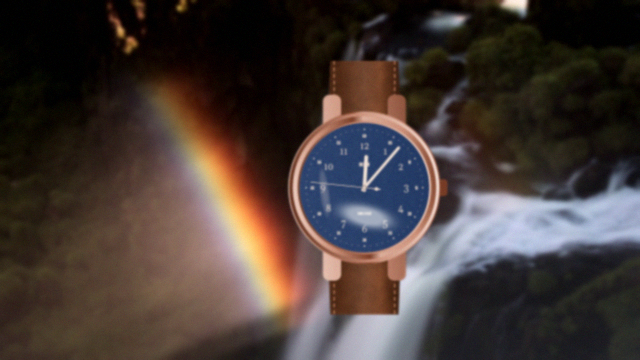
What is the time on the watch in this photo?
12:06:46
